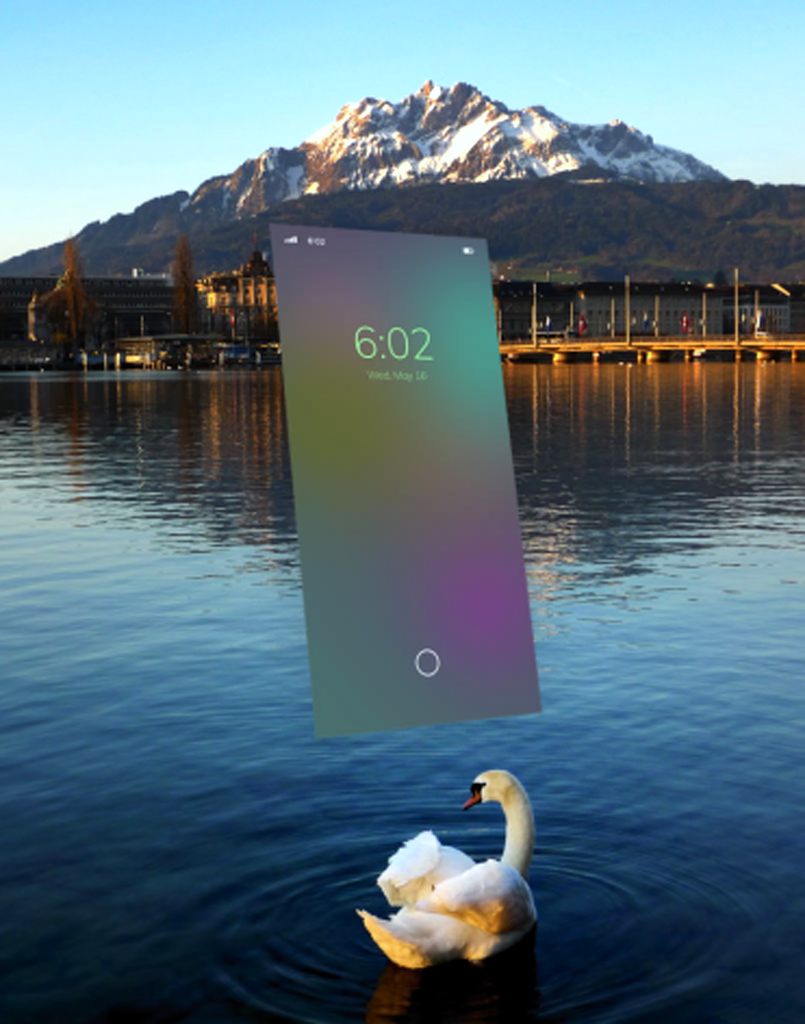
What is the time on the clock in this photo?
6:02
